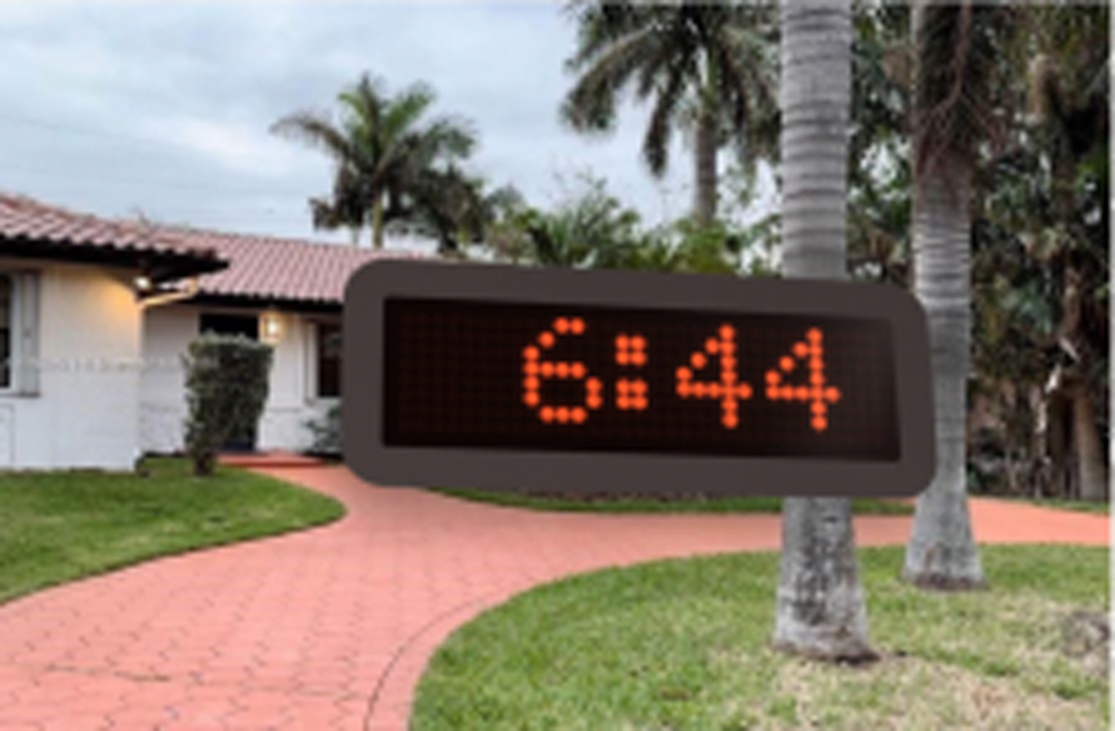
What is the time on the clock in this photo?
6:44
